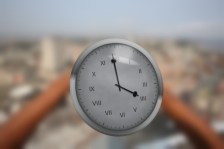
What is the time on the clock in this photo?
3:59
